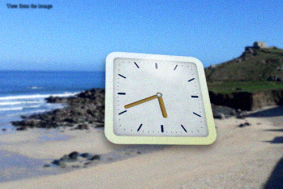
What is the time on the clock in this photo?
5:41
